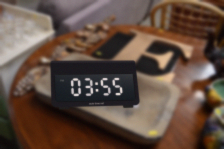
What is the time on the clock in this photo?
3:55
